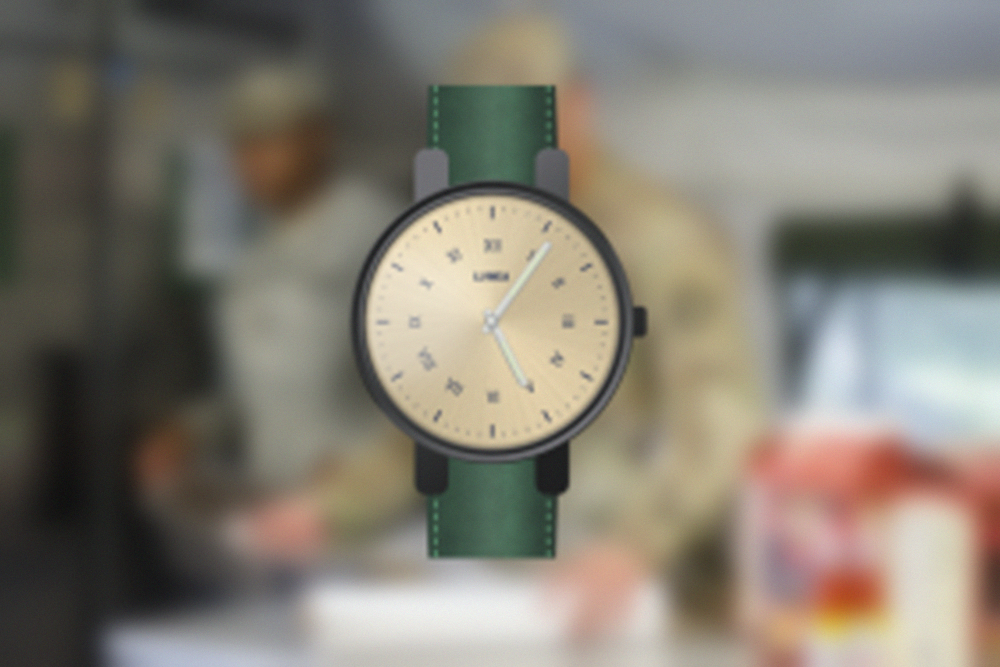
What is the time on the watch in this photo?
5:06
